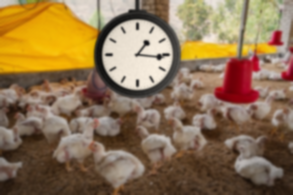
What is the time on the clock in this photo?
1:16
